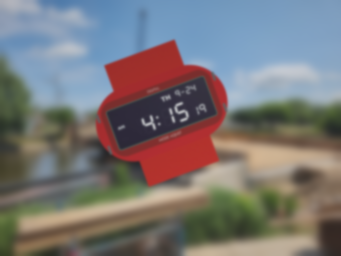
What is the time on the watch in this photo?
4:15
